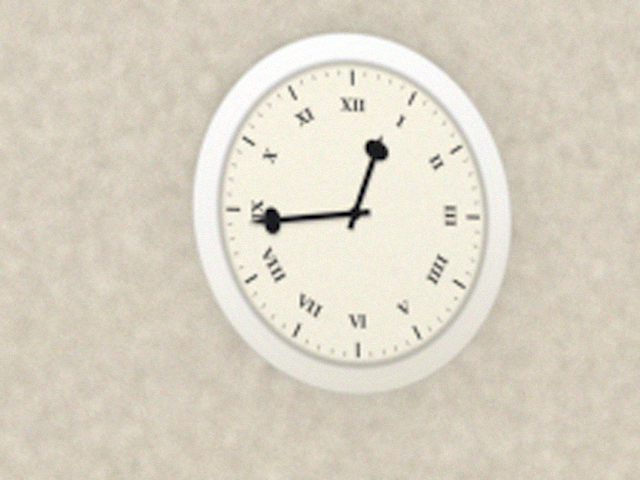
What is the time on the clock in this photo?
12:44
